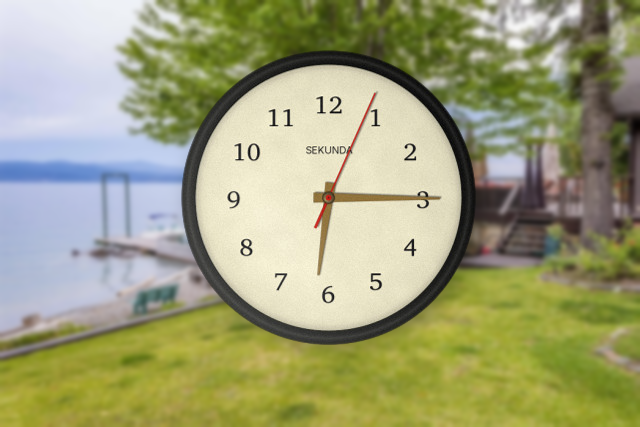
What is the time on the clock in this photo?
6:15:04
